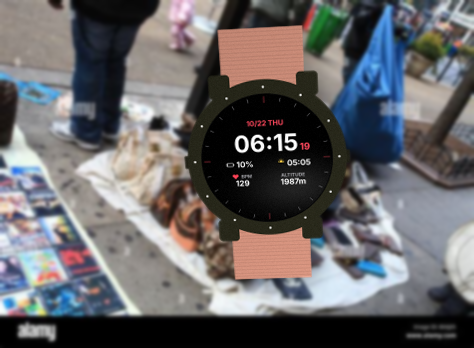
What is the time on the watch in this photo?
6:15:19
